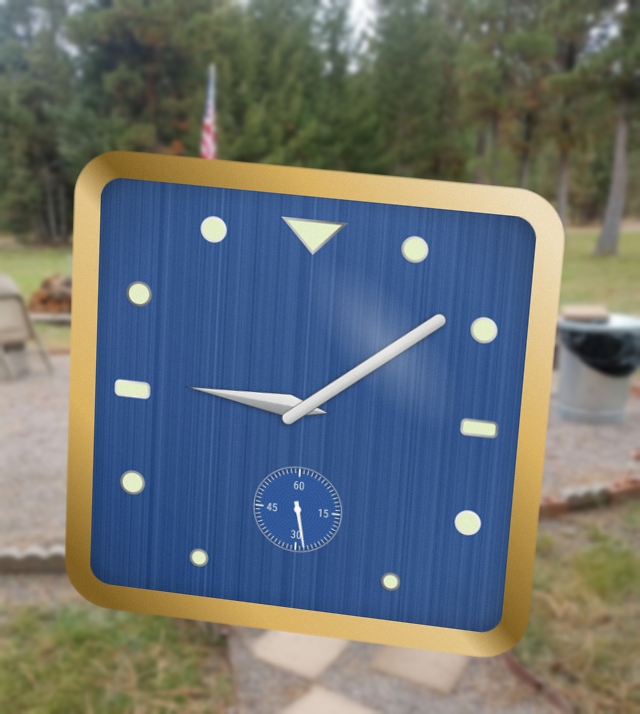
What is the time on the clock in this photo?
9:08:28
